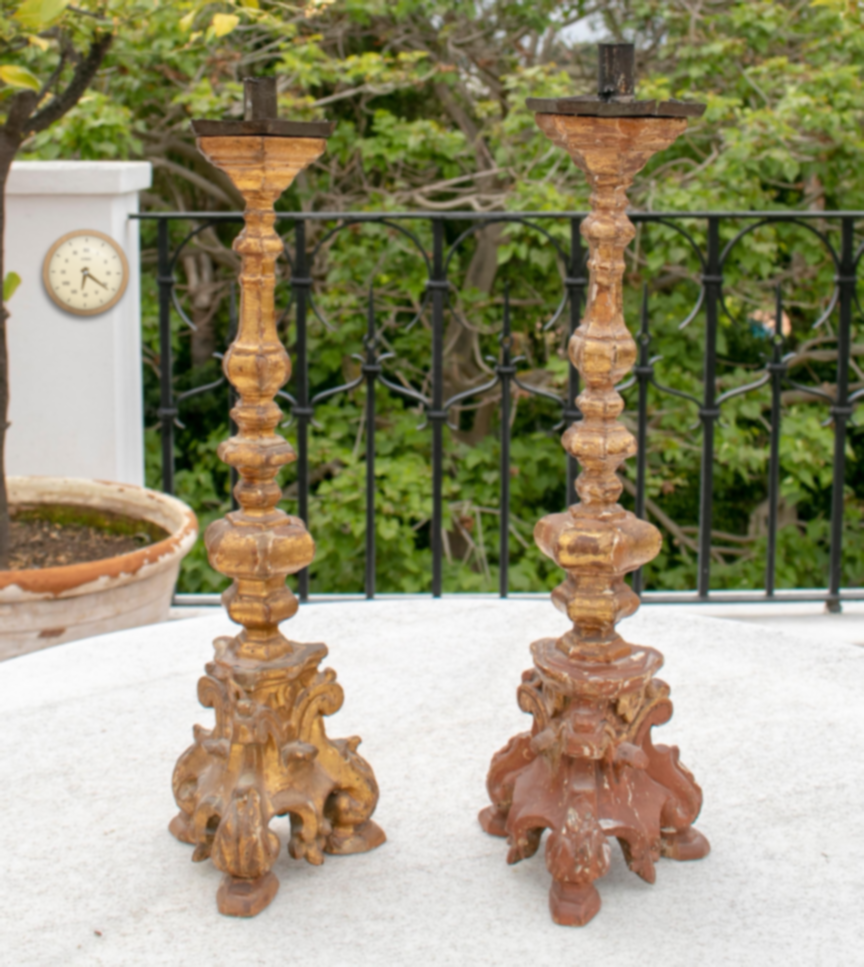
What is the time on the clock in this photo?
6:21
